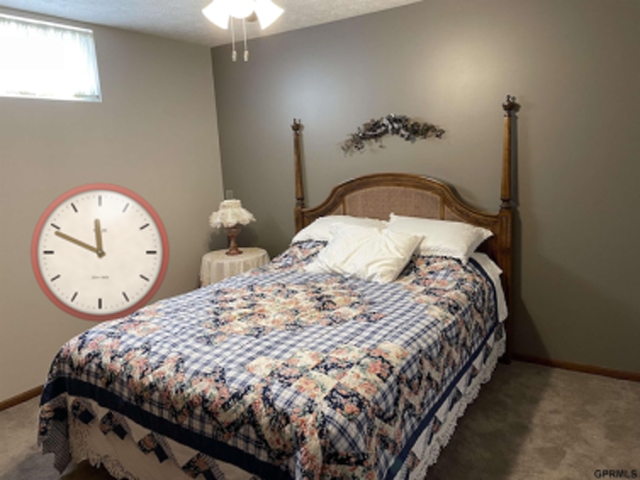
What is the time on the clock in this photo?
11:49
